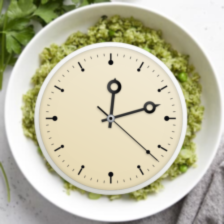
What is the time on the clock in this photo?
12:12:22
